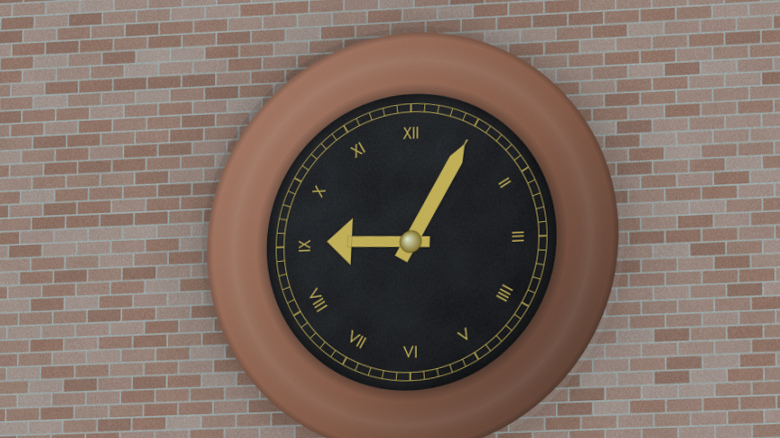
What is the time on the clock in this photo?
9:05
